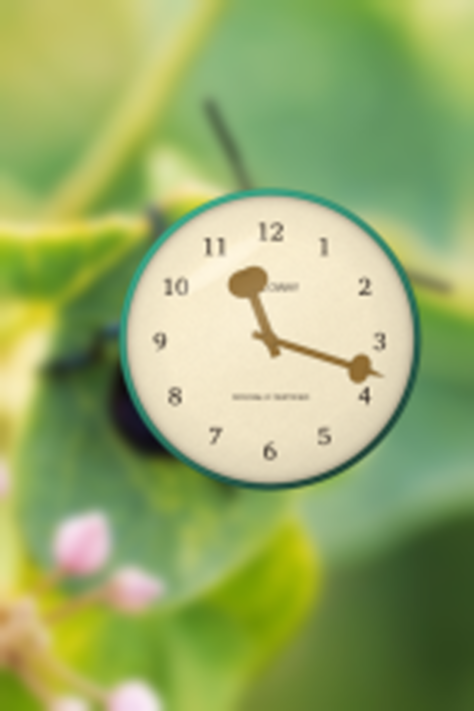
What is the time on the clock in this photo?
11:18
